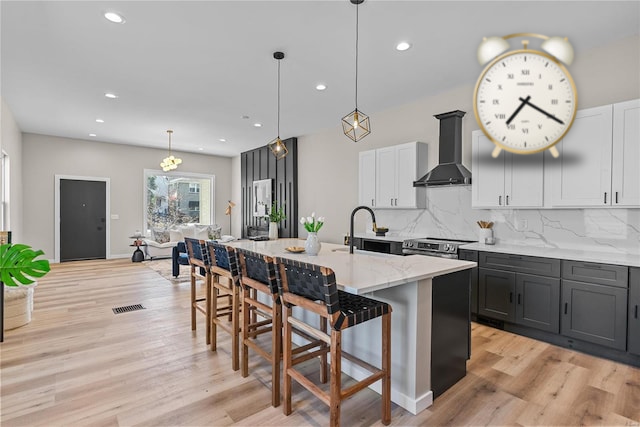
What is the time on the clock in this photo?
7:20
